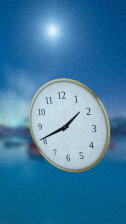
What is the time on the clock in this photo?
1:41
